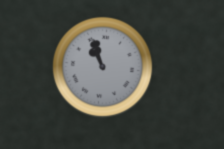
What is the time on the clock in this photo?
10:56
